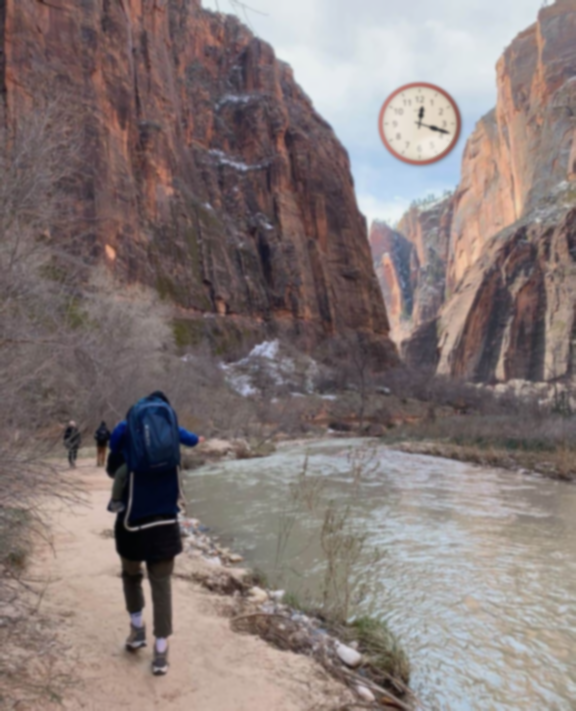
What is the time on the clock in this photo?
12:18
